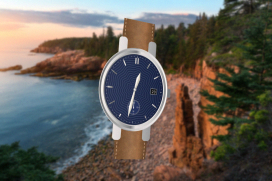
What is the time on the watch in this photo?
12:32
